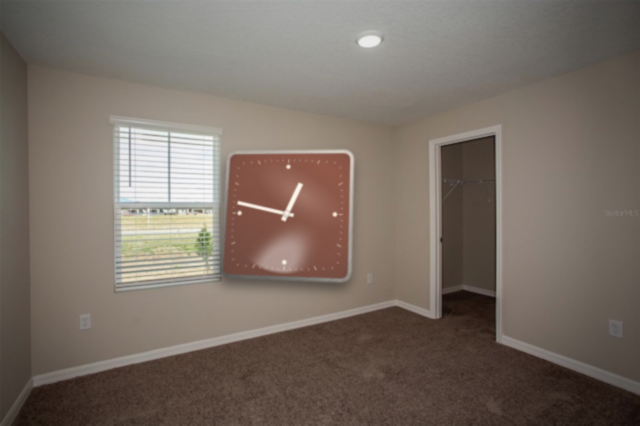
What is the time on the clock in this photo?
12:47
